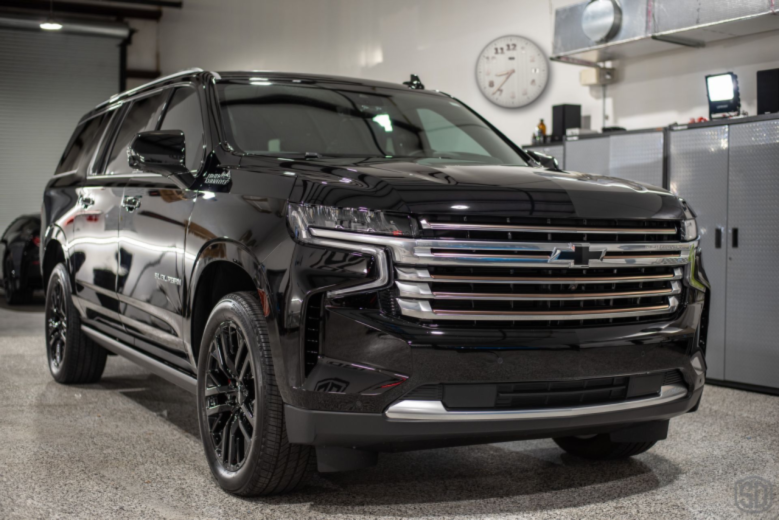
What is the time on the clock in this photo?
8:37
